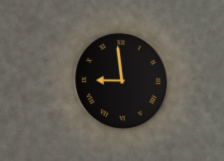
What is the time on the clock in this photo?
8:59
